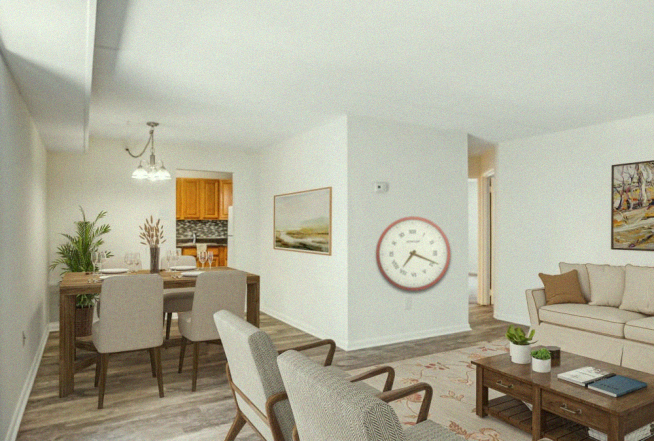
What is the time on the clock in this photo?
7:19
